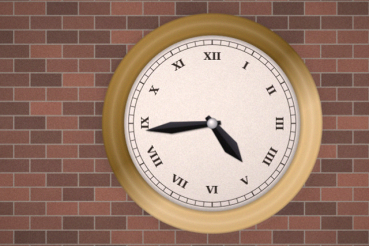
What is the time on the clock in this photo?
4:44
